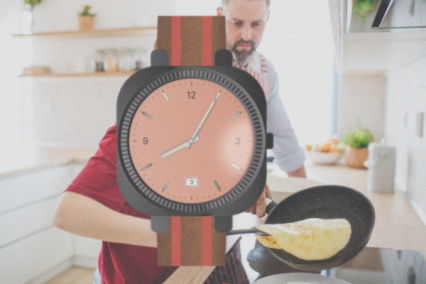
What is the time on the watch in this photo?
8:05
